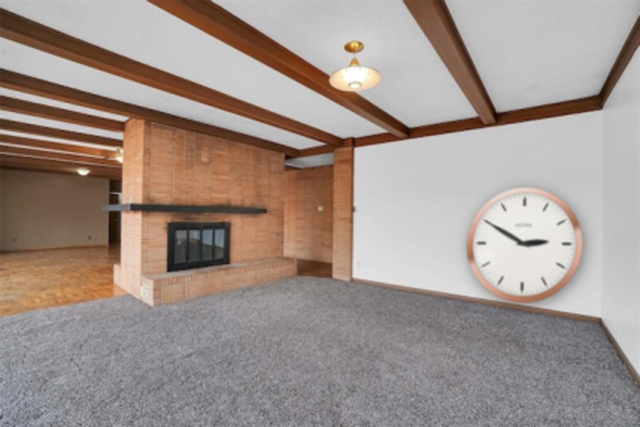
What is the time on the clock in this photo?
2:50
